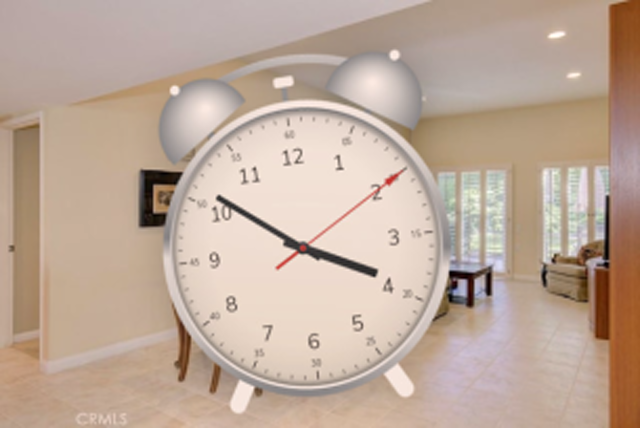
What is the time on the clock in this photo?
3:51:10
